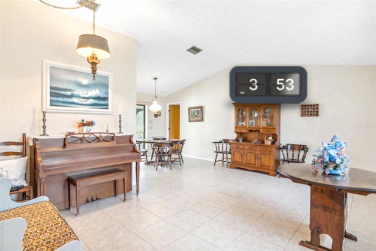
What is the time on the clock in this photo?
3:53
